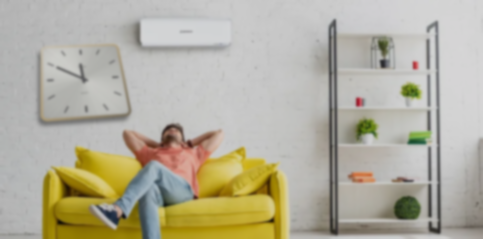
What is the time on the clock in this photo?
11:50
